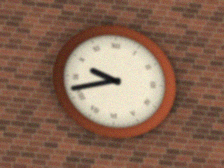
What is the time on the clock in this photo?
9:42
